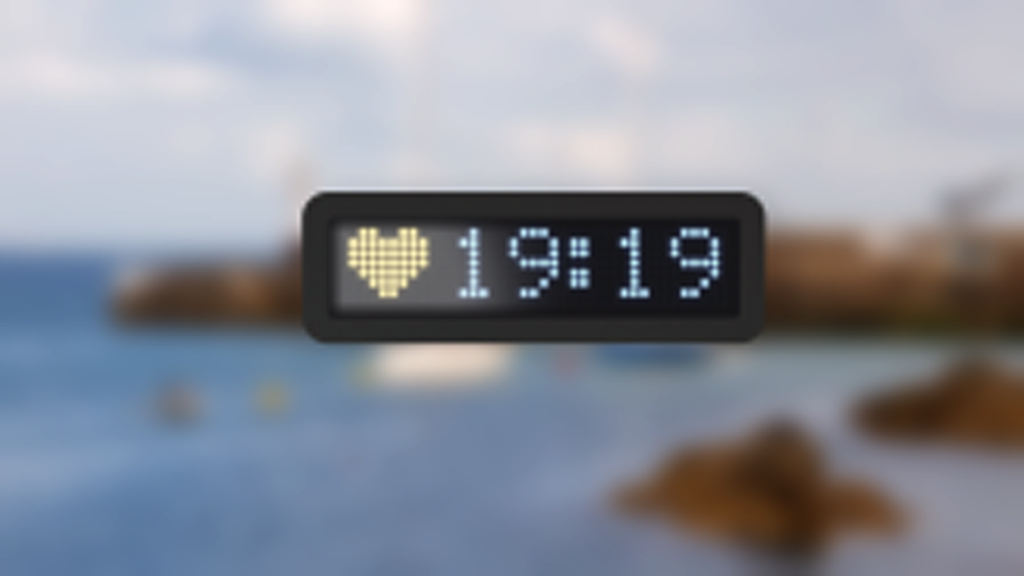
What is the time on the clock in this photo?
19:19
